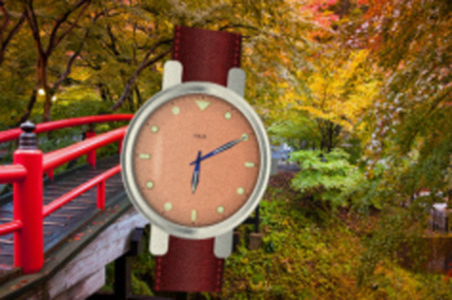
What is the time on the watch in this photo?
6:10
